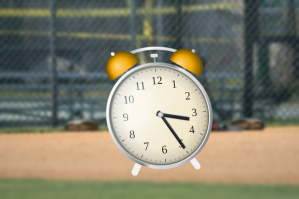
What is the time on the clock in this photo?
3:25
